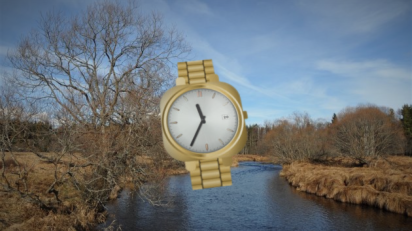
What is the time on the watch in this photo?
11:35
